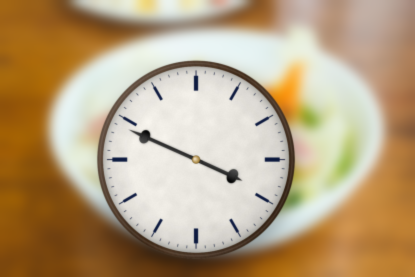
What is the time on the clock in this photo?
3:49
